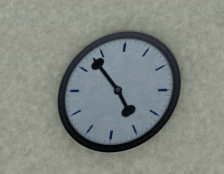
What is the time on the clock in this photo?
4:53
